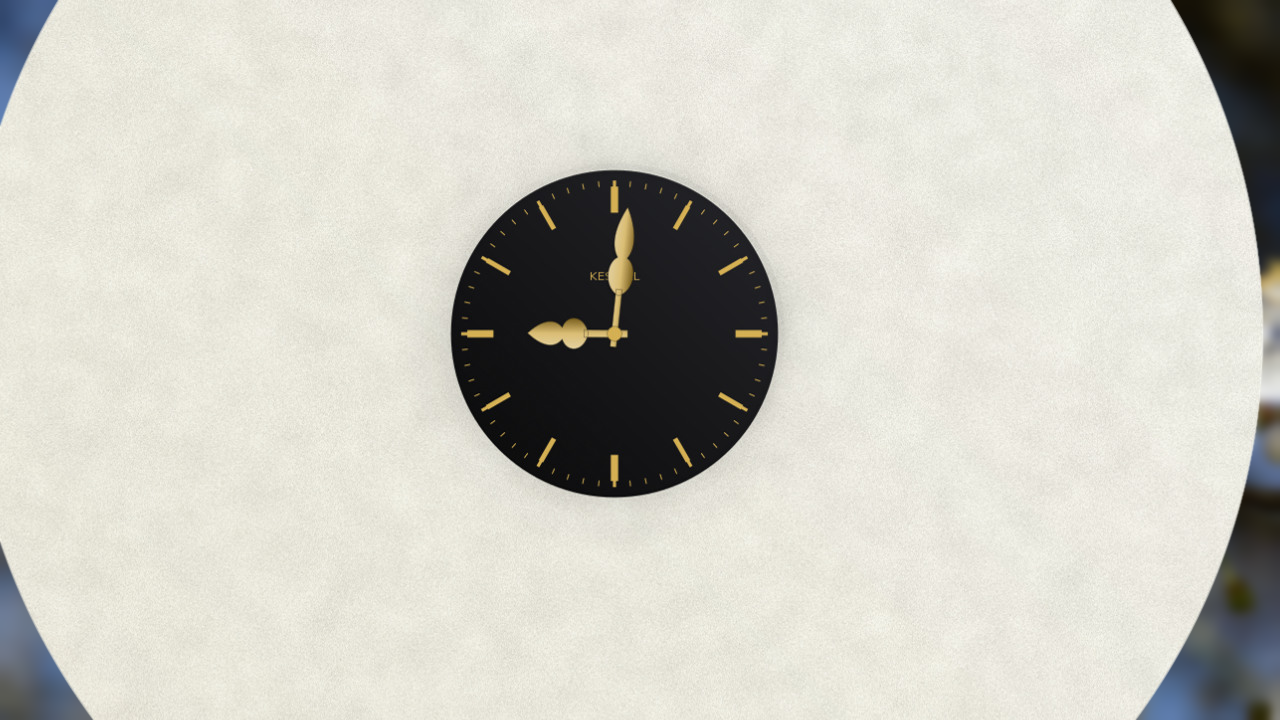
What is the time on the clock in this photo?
9:01
